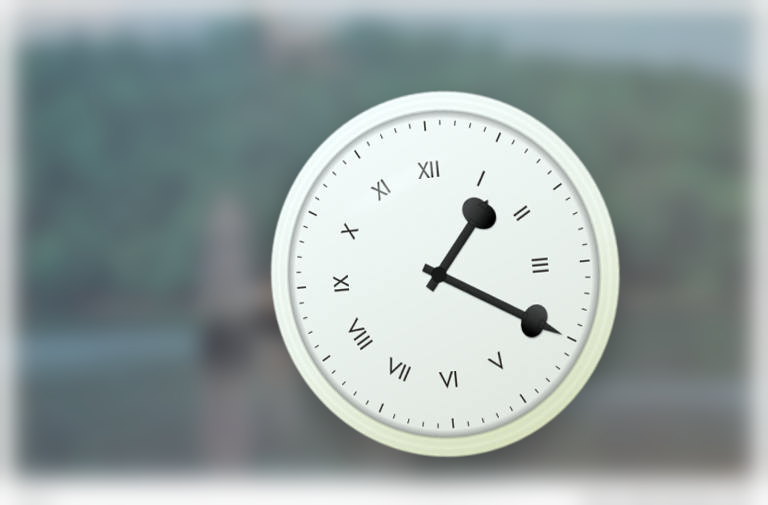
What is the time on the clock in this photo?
1:20
